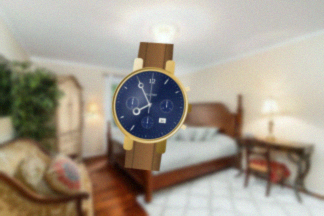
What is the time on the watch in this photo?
7:55
